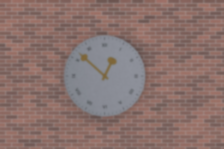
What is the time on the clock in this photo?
12:52
